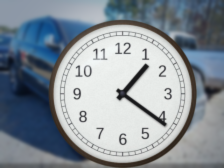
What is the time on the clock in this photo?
1:21
